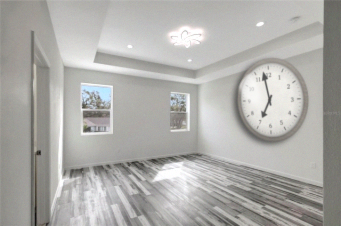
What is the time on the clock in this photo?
6:58
